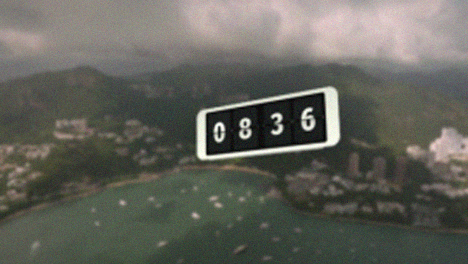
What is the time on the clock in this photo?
8:36
